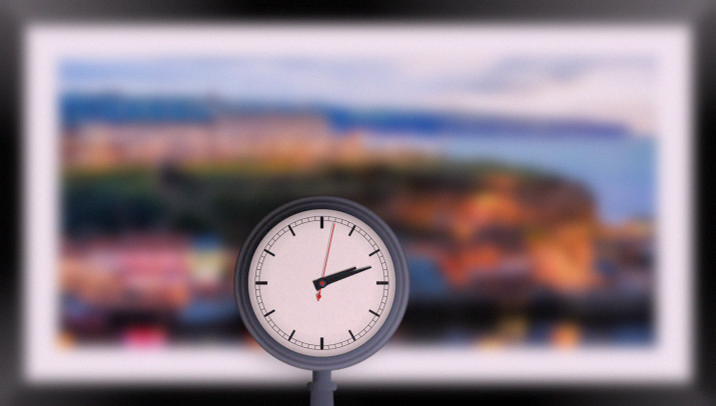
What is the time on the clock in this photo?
2:12:02
